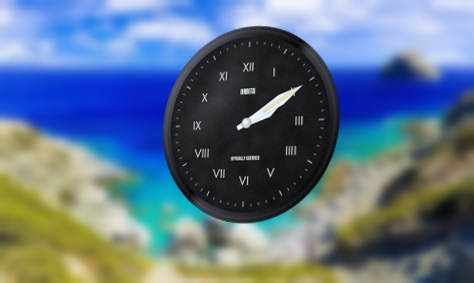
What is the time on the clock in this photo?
2:10
